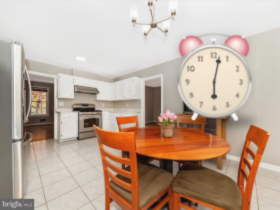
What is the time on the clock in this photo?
6:02
